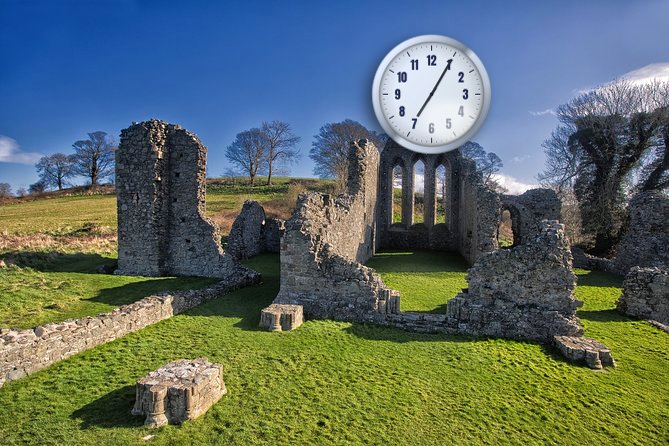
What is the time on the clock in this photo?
7:05
